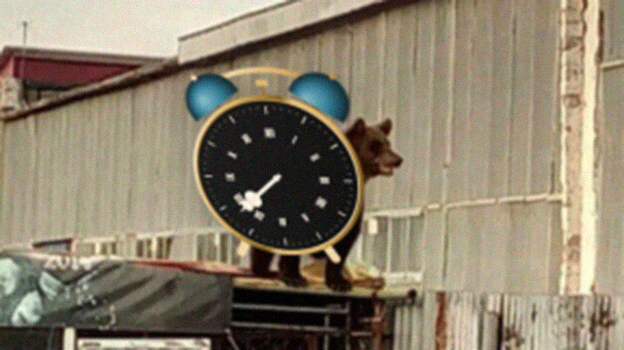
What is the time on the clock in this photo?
7:38
